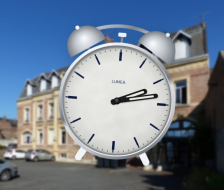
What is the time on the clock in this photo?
2:13
